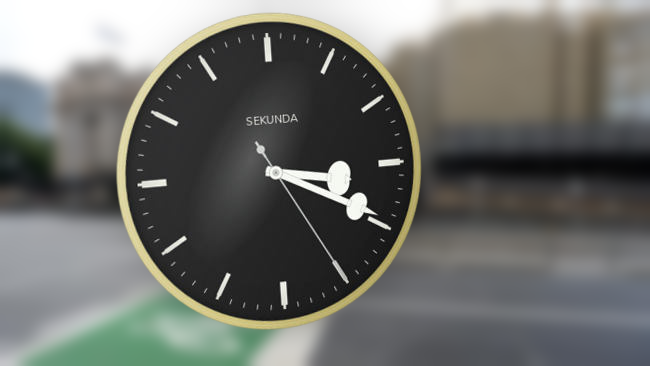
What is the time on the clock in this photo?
3:19:25
